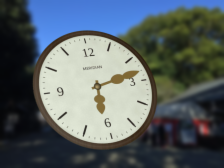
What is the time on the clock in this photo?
6:13
